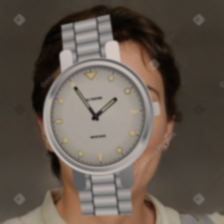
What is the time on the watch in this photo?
1:55
